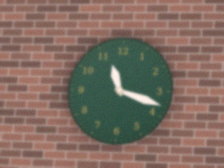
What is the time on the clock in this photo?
11:18
